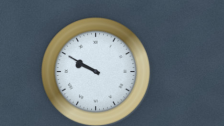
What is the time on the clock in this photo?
9:50
